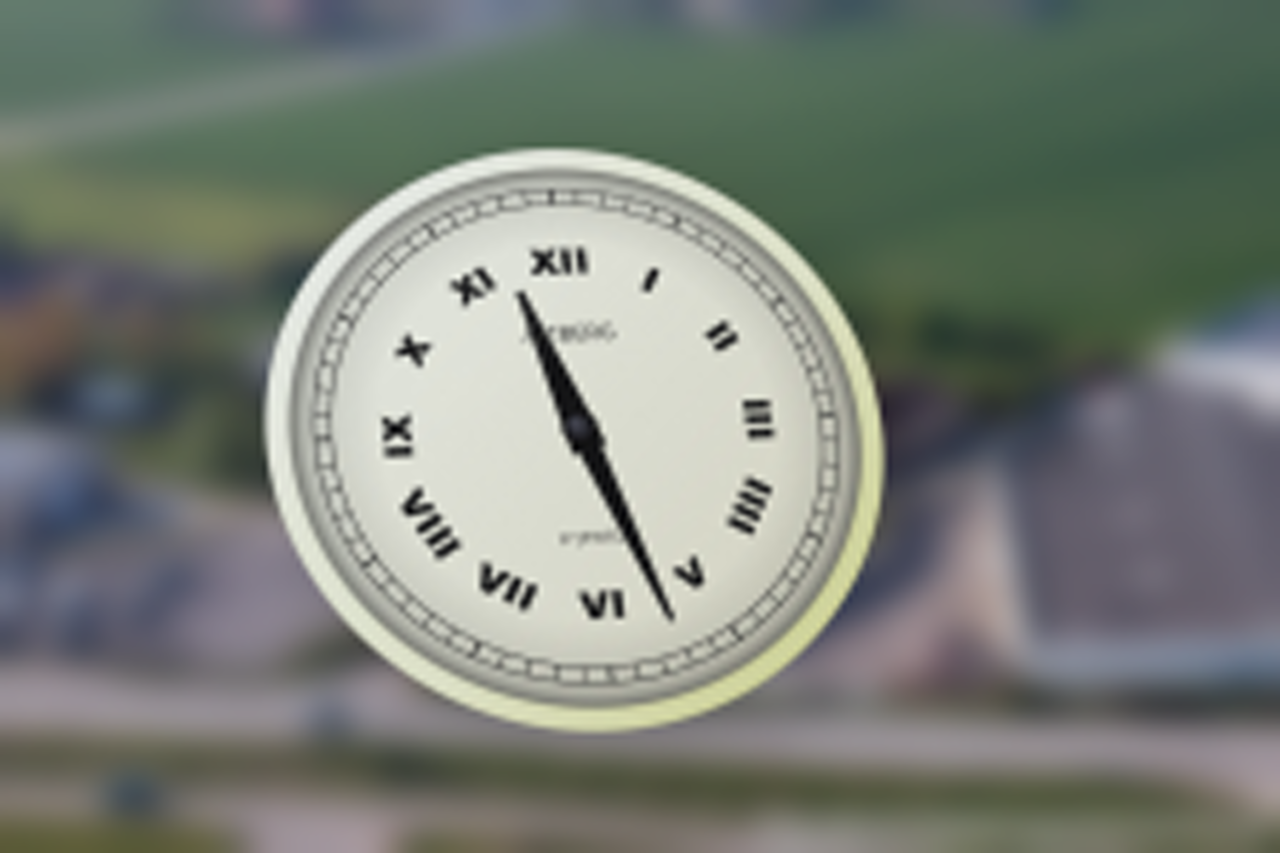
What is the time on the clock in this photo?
11:27
